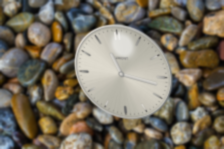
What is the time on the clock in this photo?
11:17
